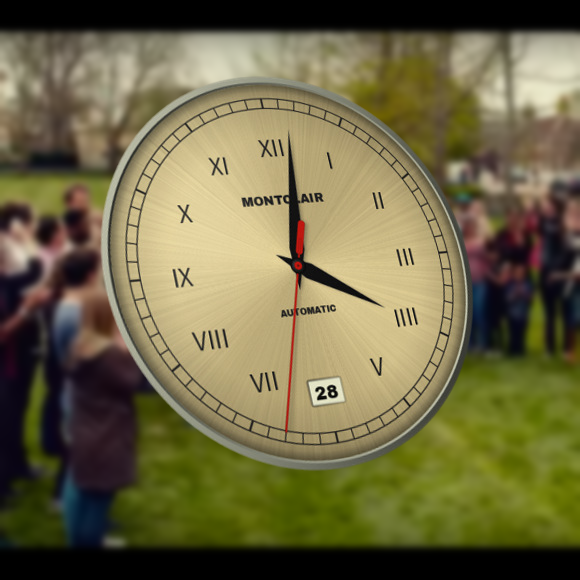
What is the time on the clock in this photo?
4:01:33
